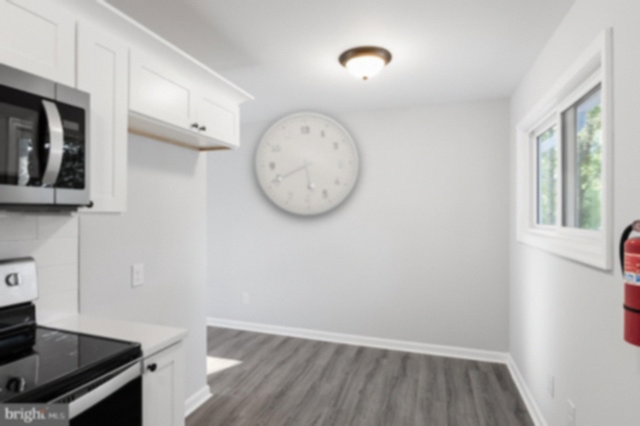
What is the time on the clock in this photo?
5:41
